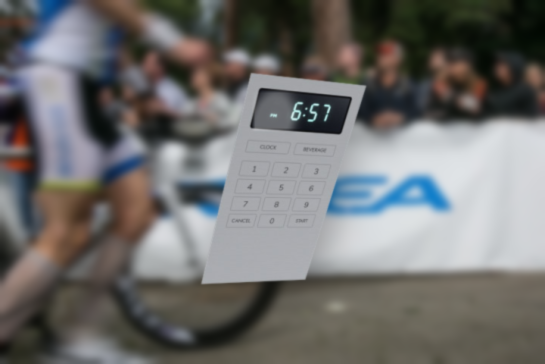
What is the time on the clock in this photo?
6:57
